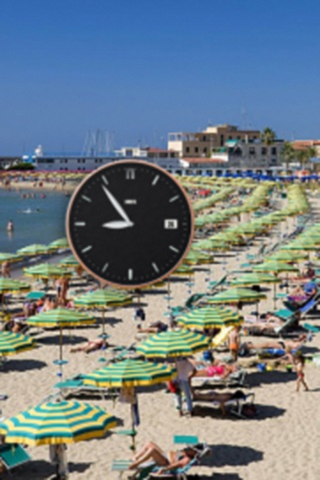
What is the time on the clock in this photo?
8:54
